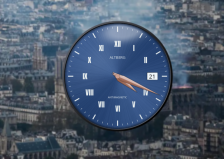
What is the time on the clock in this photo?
4:19
